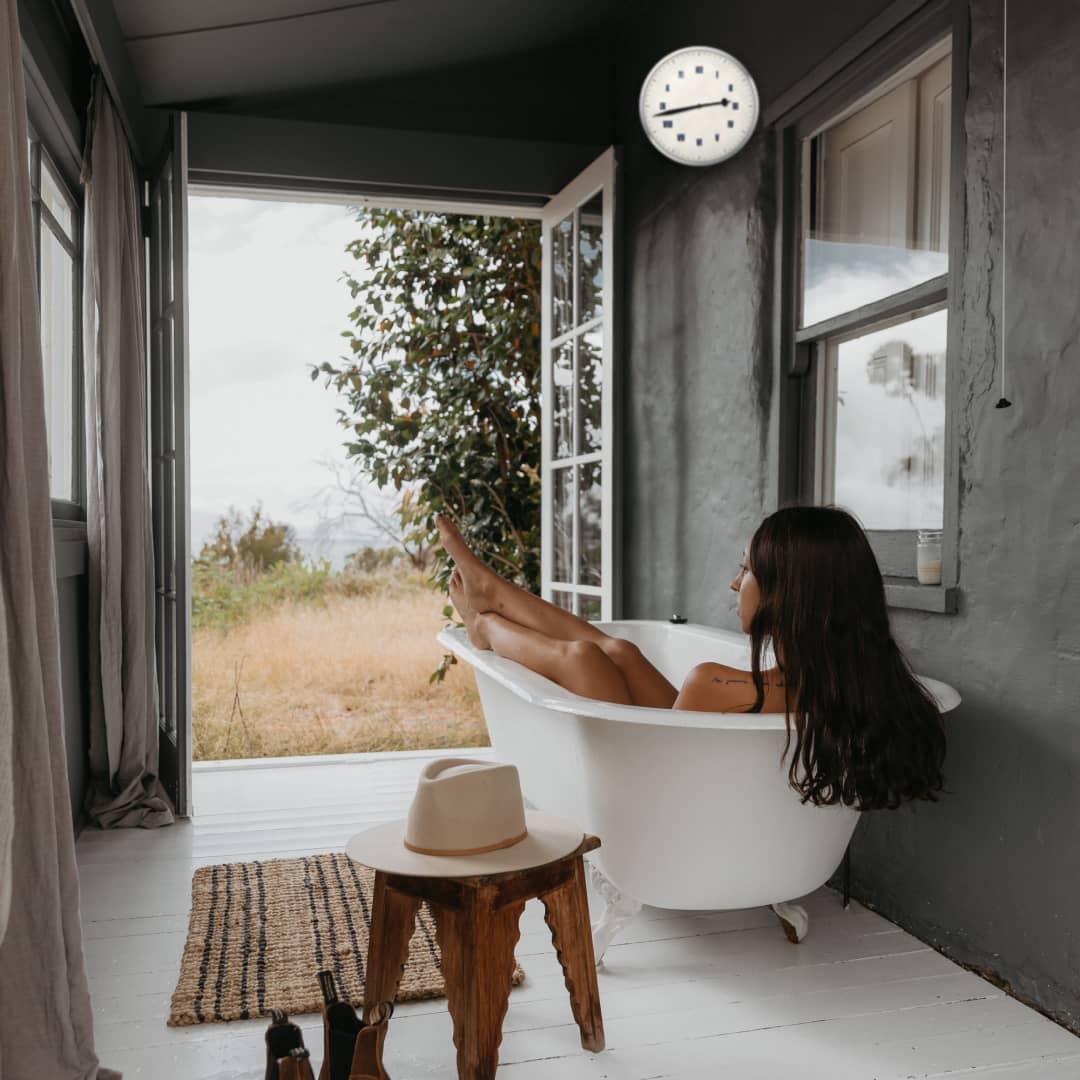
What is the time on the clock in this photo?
2:43
